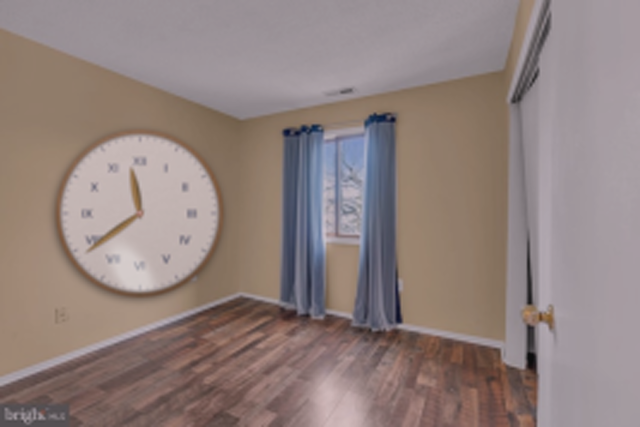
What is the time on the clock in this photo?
11:39
